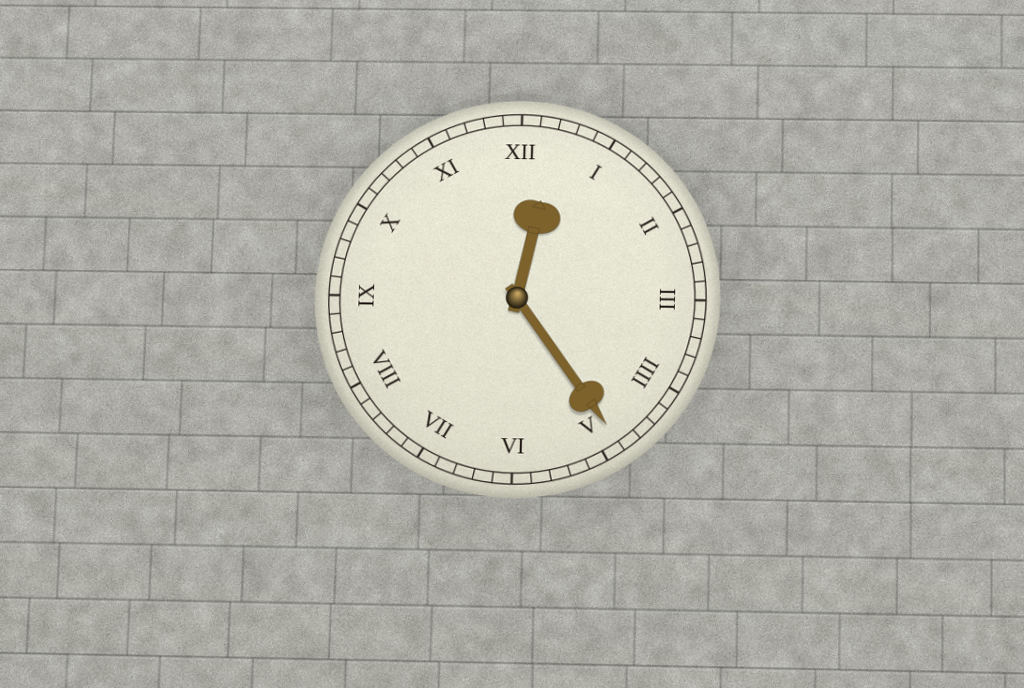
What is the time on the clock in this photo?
12:24
